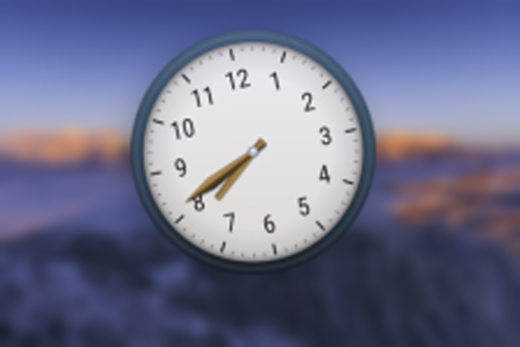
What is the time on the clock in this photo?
7:41
